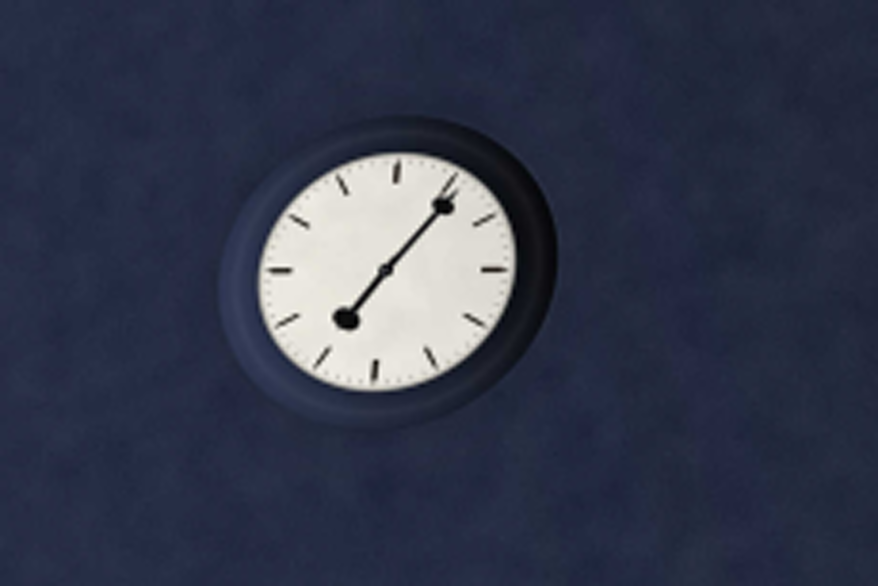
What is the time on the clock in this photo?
7:06
